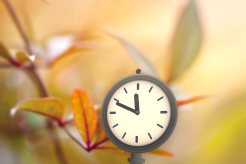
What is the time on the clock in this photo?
11:49
